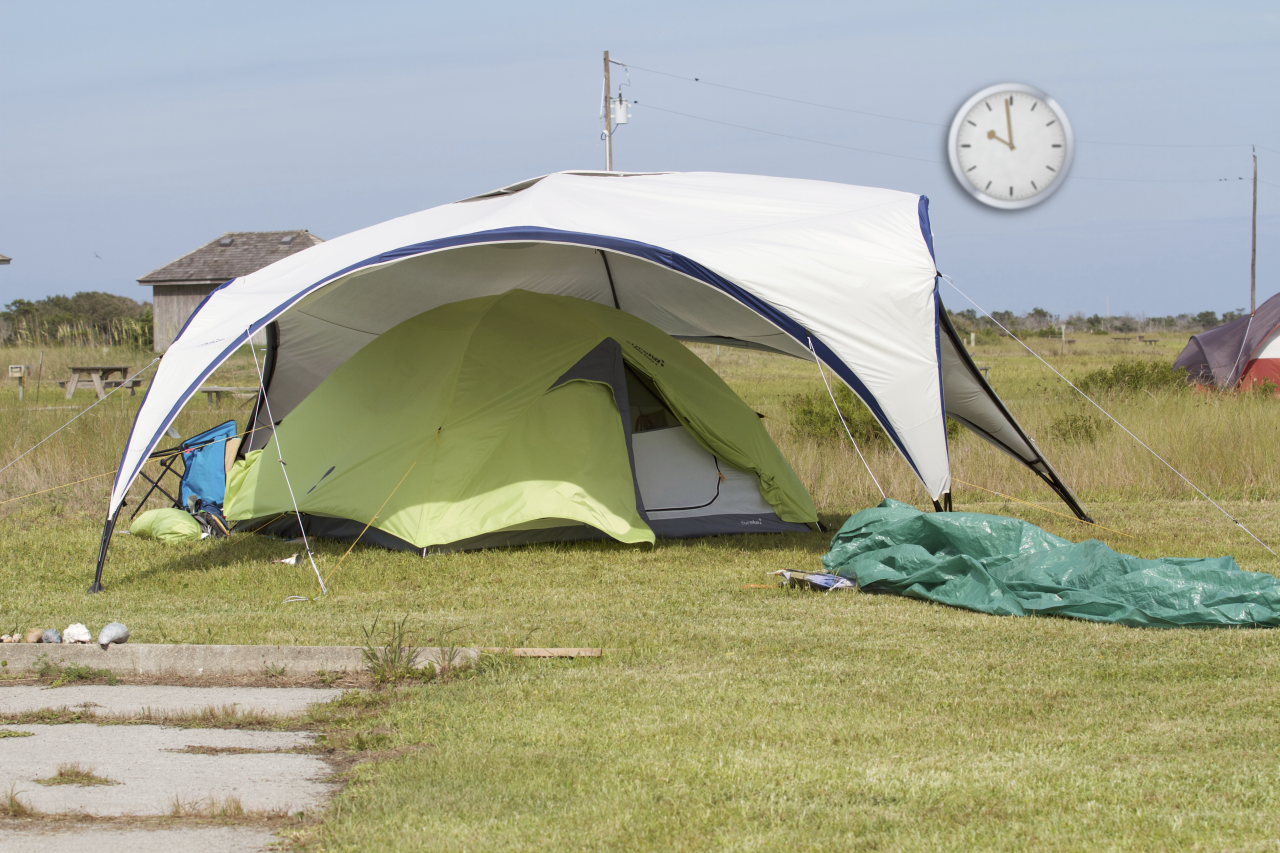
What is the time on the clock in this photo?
9:59
